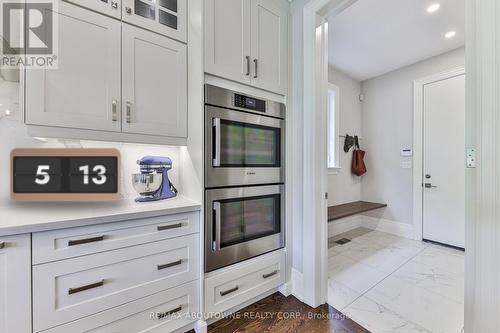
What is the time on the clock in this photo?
5:13
